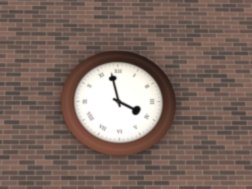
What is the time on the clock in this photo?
3:58
